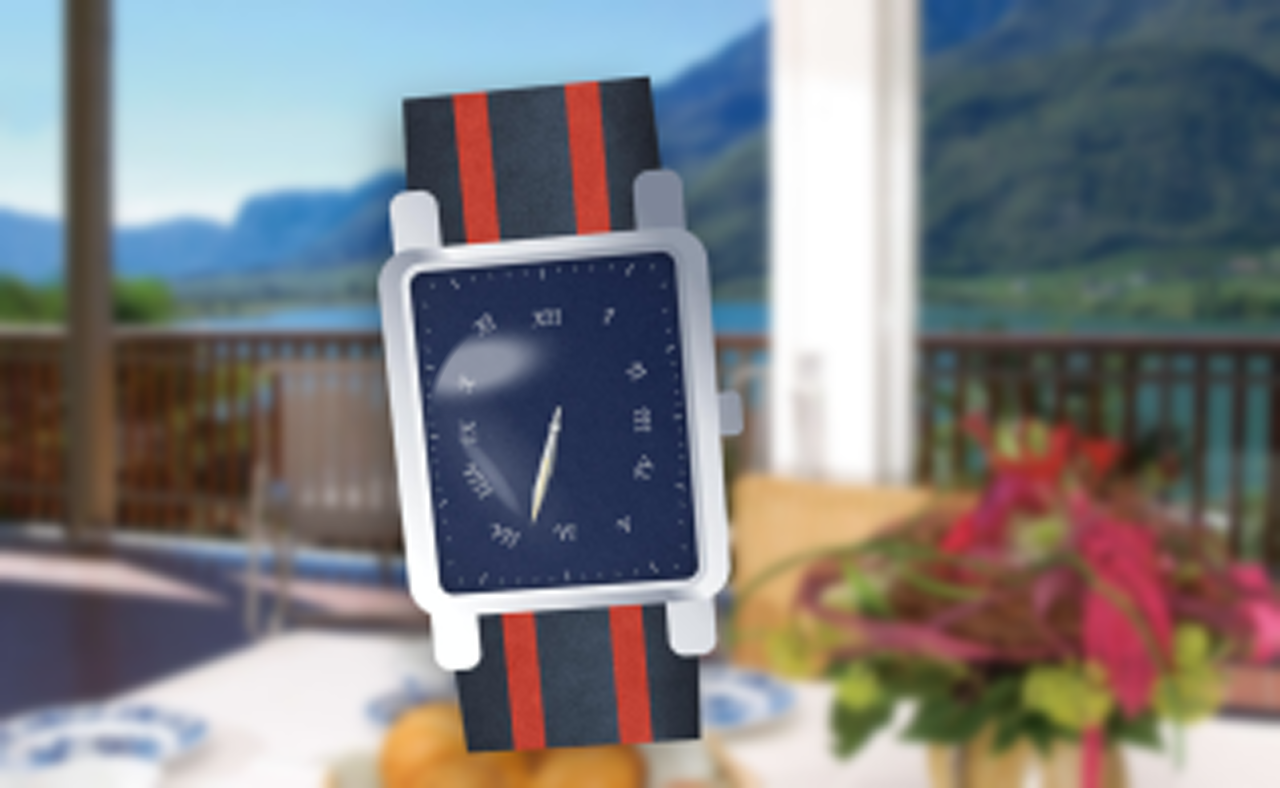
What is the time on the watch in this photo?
6:33
